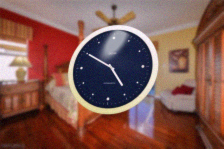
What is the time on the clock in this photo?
4:50
